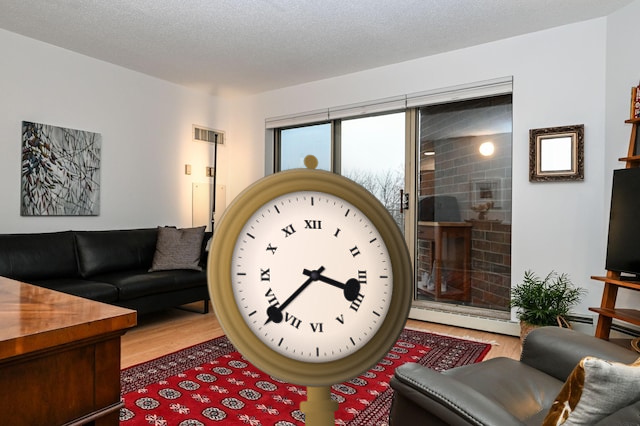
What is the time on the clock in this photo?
3:38
